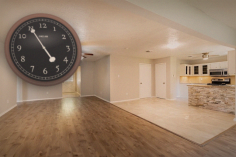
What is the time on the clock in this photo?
4:55
